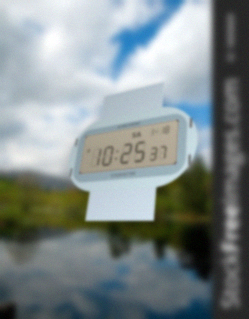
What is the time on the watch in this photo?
10:25:37
